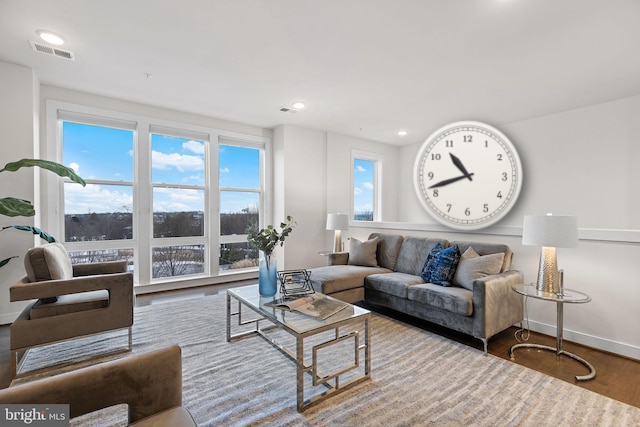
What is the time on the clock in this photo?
10:42
